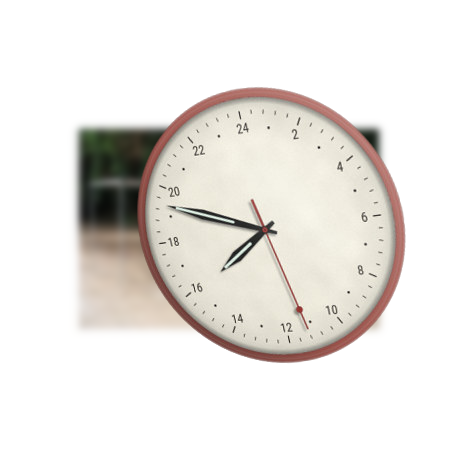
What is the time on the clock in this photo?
15:48:28
